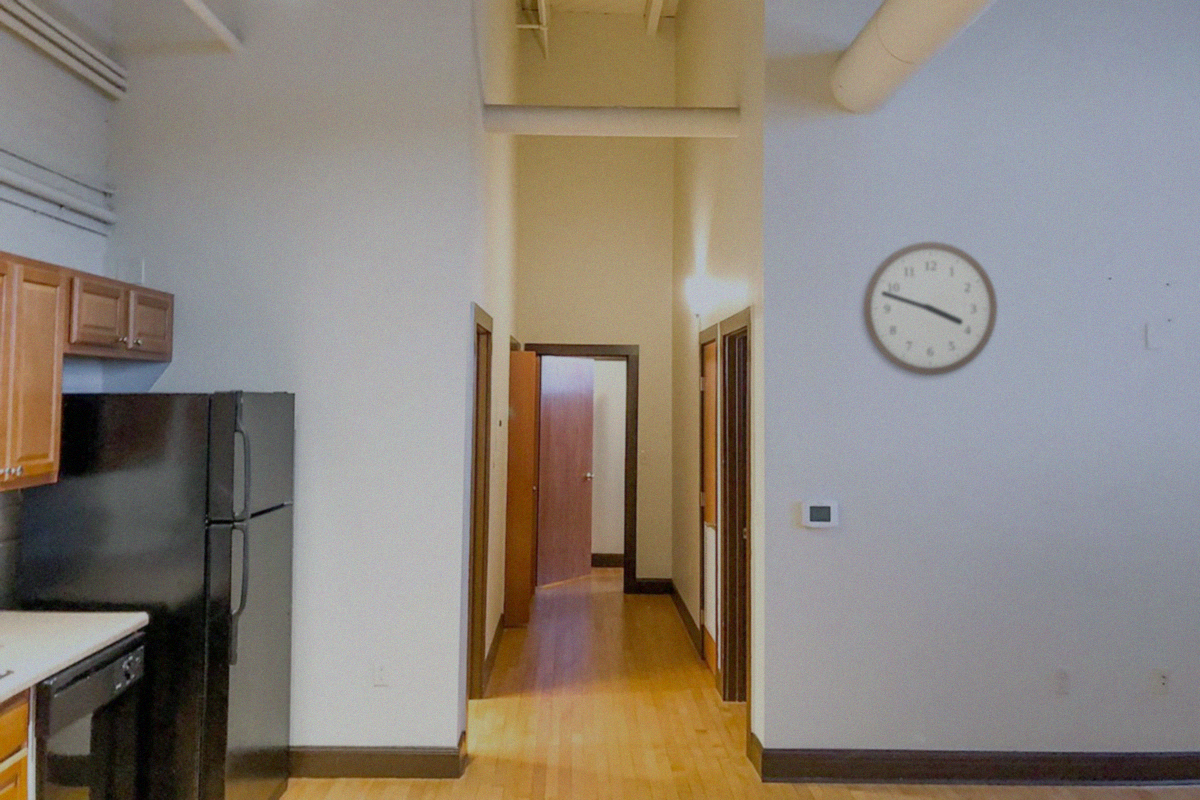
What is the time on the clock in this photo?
3:48
